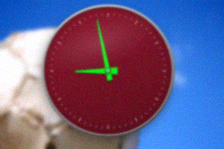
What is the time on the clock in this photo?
8:58
